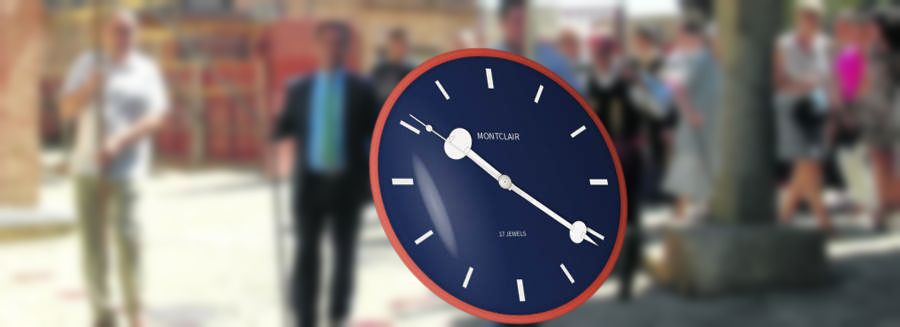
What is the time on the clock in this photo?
10:20:51
